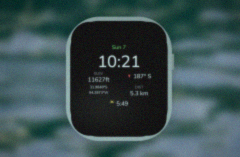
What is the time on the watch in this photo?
10:21
